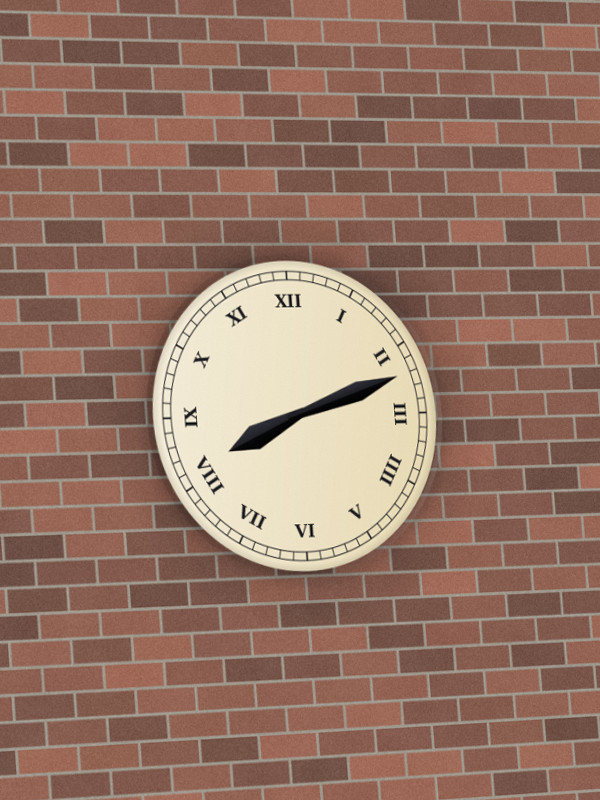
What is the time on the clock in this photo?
8:12
